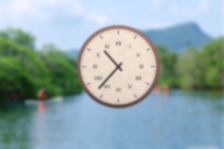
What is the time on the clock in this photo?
10:37
